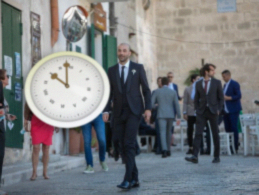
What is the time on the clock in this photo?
9:58
